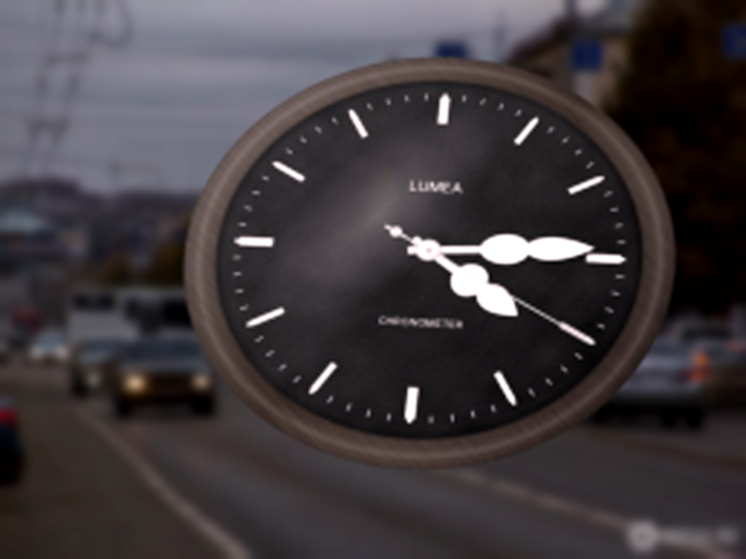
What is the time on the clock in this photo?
4:14:20
